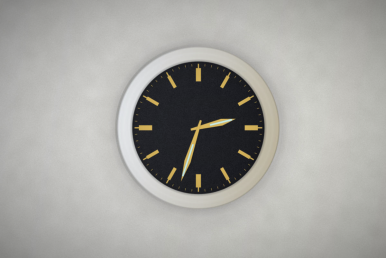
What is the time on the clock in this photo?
2:33
